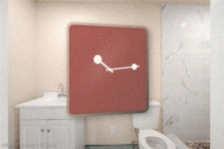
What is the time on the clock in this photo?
10:14
